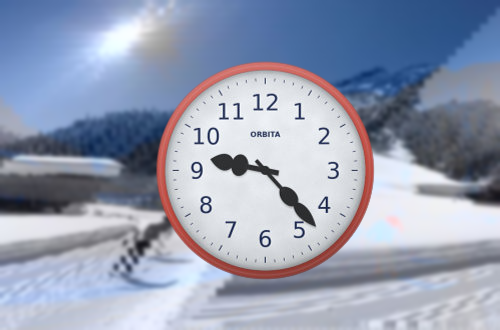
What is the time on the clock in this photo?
9:23
